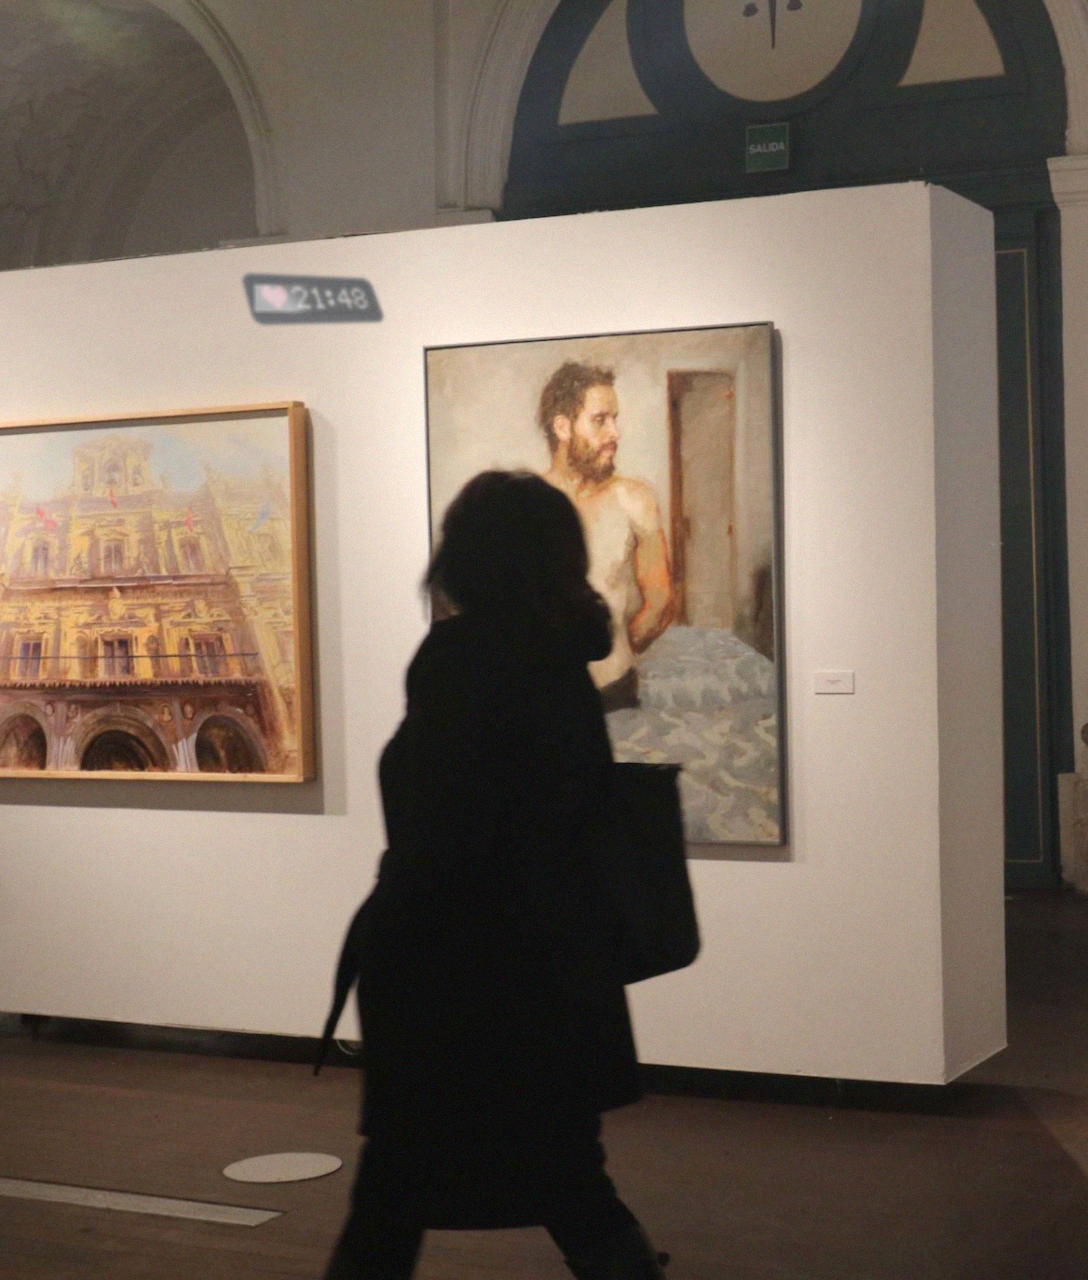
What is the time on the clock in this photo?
21:48
